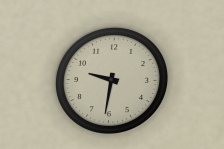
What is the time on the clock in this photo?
9:31
